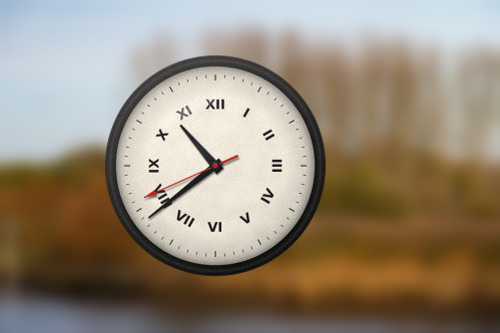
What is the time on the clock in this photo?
10:38:41
